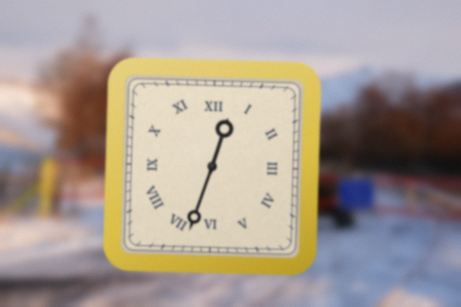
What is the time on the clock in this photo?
12:33
